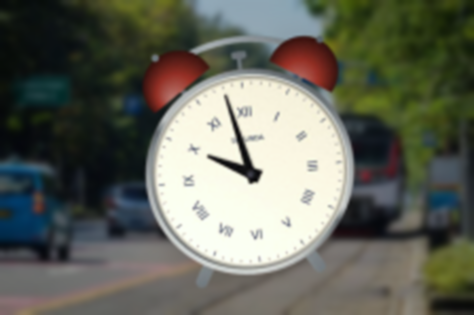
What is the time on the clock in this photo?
9:58
